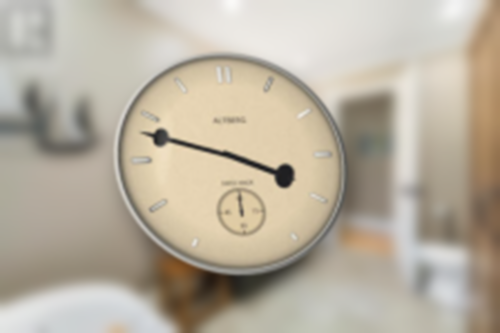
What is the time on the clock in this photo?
3:48
